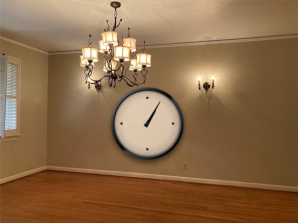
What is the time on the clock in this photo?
1:05
